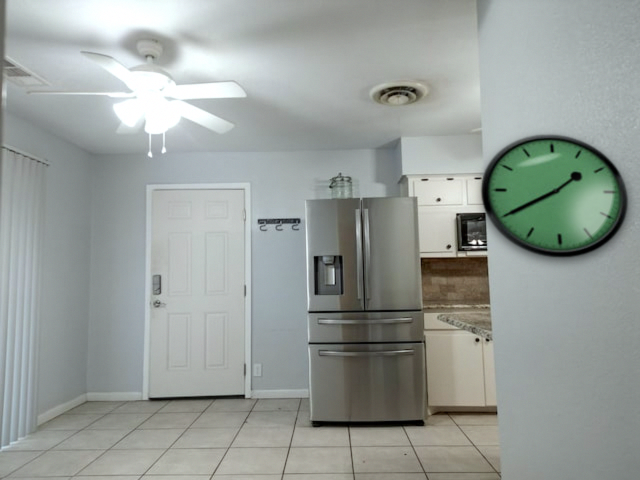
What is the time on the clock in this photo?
1:40
